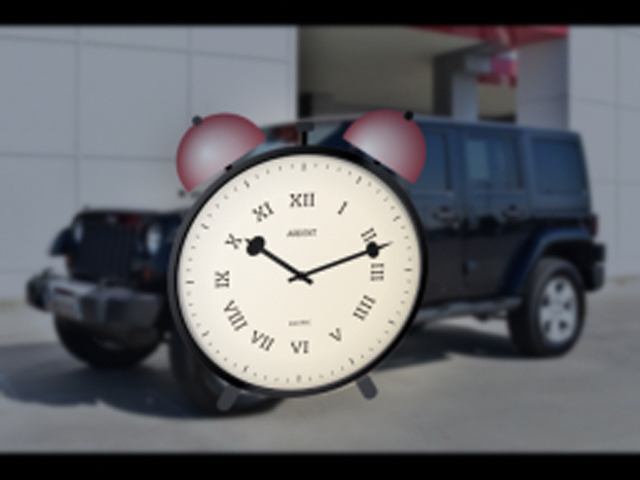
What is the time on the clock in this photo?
10:12
